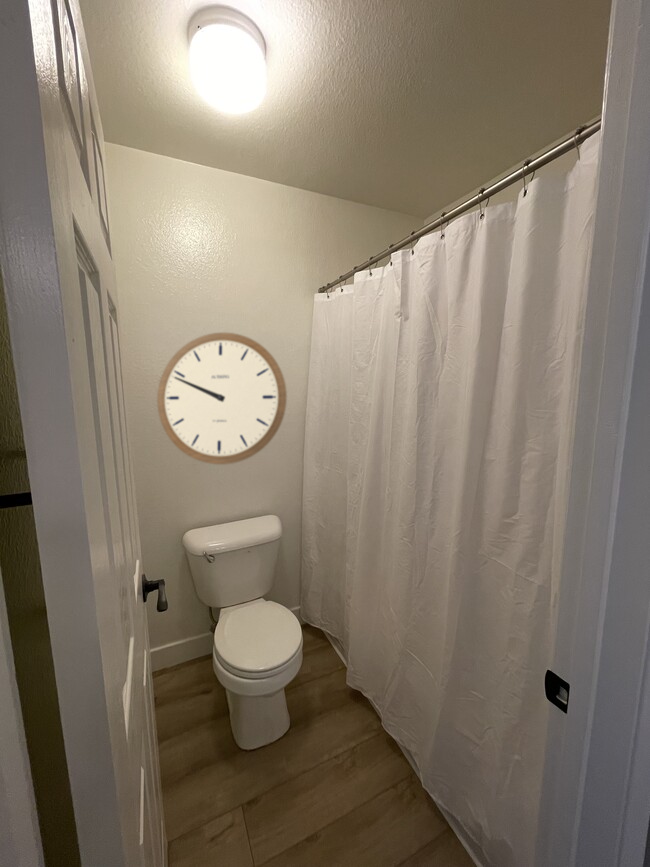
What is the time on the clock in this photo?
9:49
